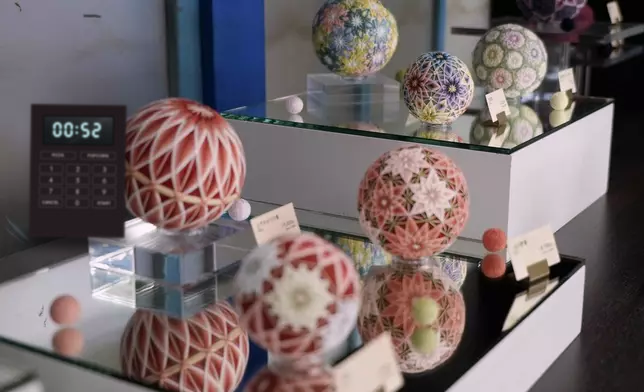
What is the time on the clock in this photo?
0:52
